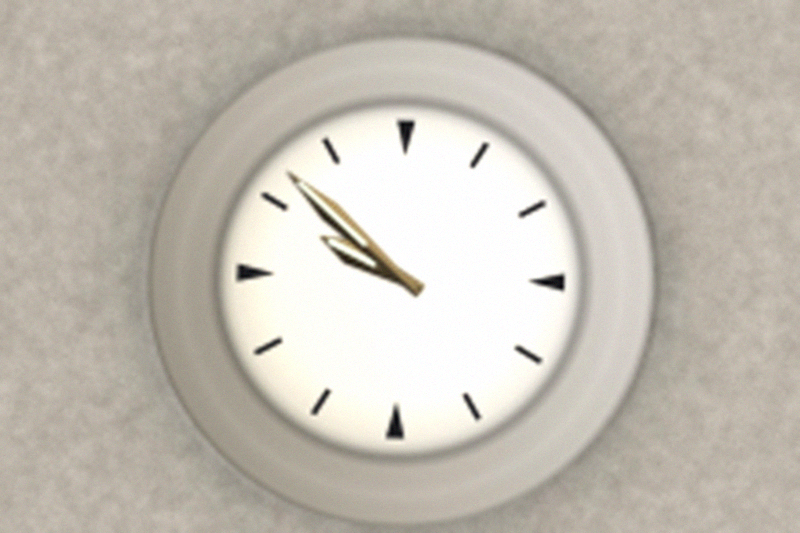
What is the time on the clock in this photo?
9:52
